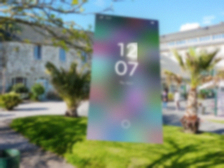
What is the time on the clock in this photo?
12:07
